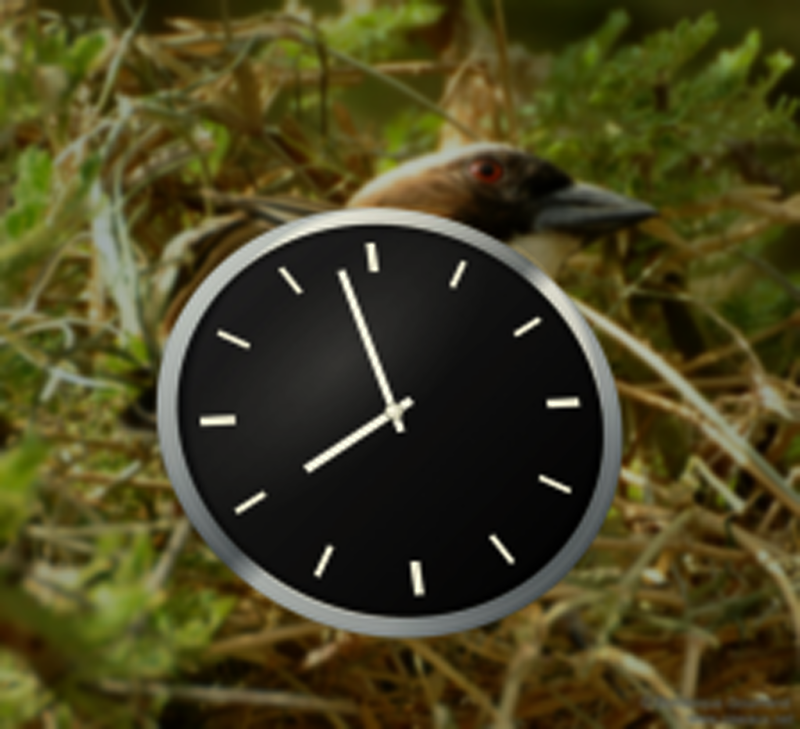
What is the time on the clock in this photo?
7:58
